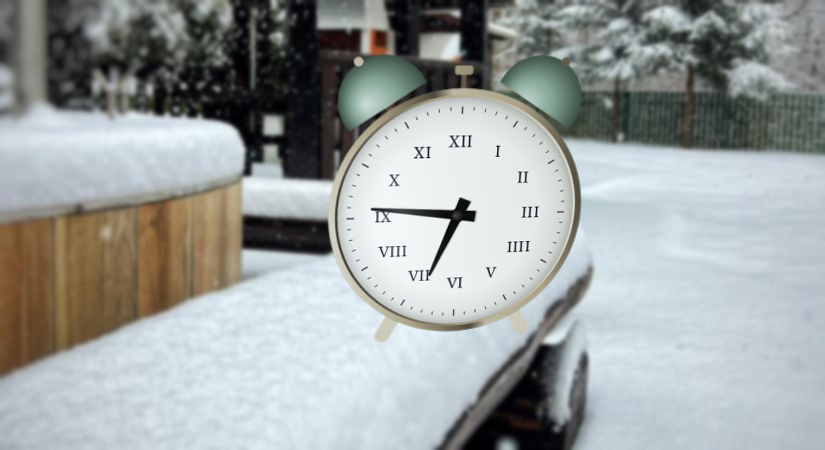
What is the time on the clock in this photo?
6:46
